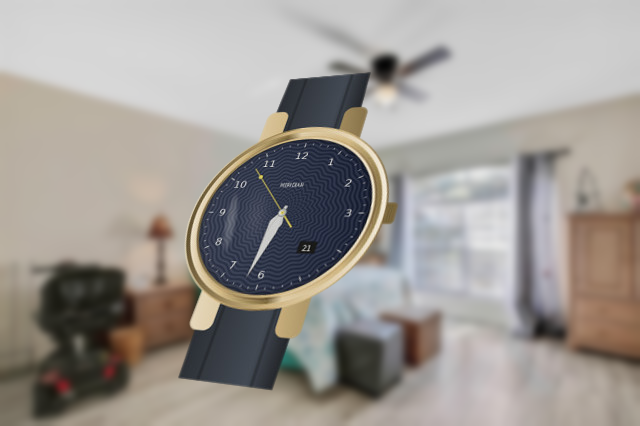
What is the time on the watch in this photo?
6:31:53
